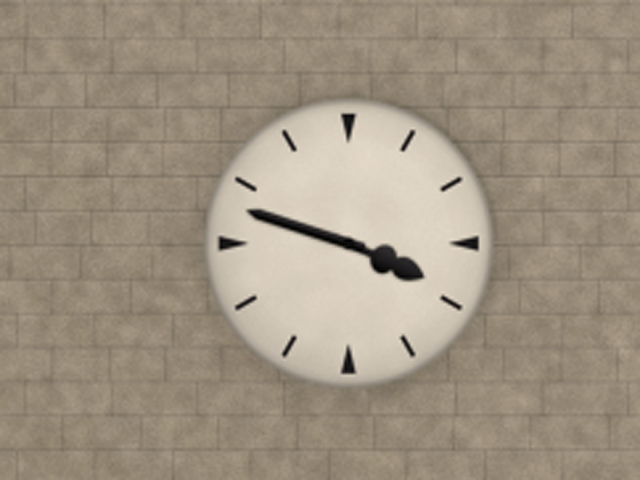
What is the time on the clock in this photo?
3:48
